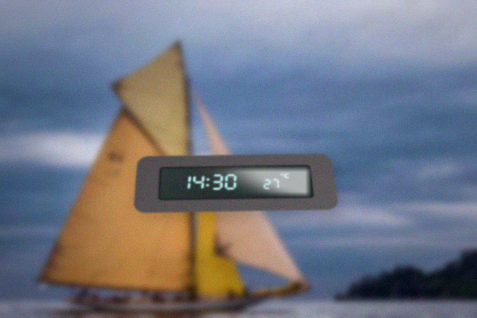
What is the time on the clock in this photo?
14:30
